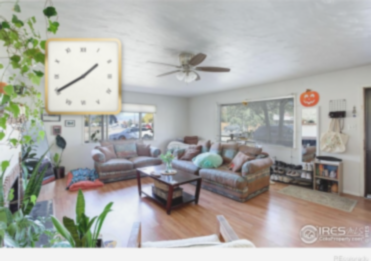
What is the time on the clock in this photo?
1:40
